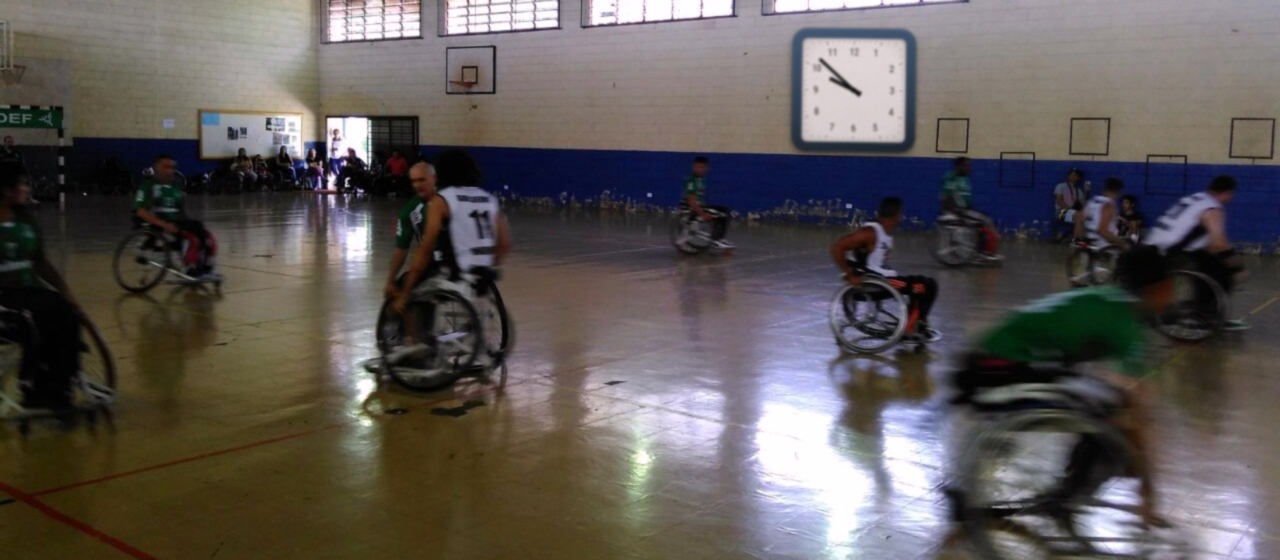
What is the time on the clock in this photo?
9:52
